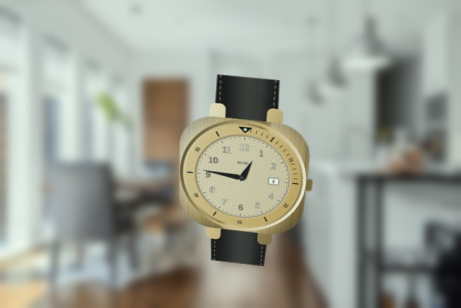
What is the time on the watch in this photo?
12:46
